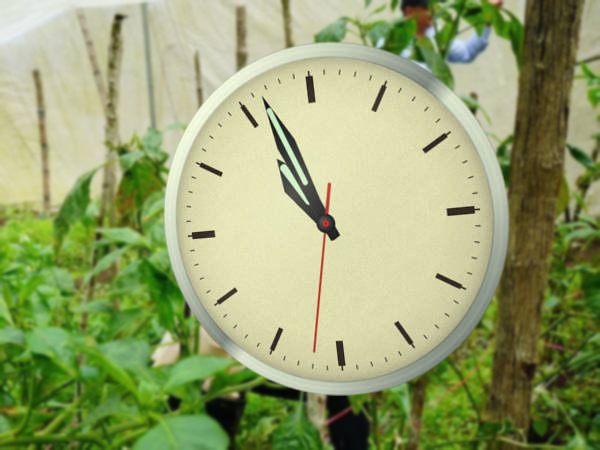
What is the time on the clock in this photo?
10:56:32
